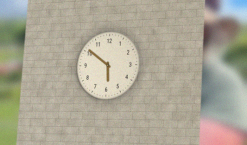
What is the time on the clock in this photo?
5:51
